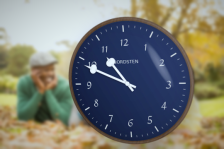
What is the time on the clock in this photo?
10:49
